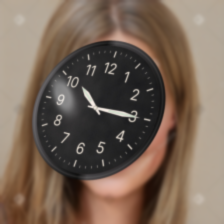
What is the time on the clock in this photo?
10:15
